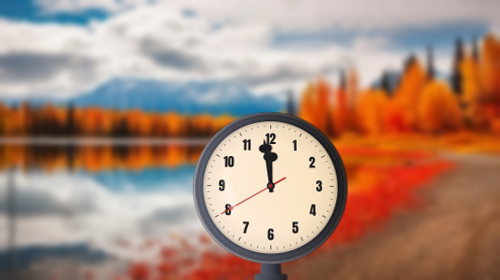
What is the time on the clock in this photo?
11:58:40
